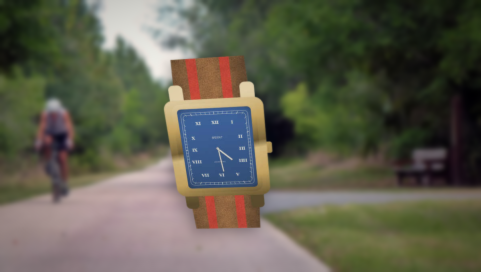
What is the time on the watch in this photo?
4:29
